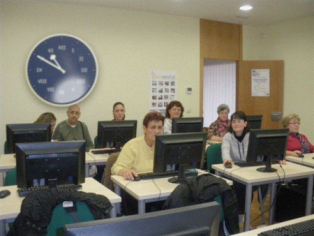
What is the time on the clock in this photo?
10:50
